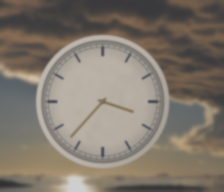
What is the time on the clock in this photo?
3:37
